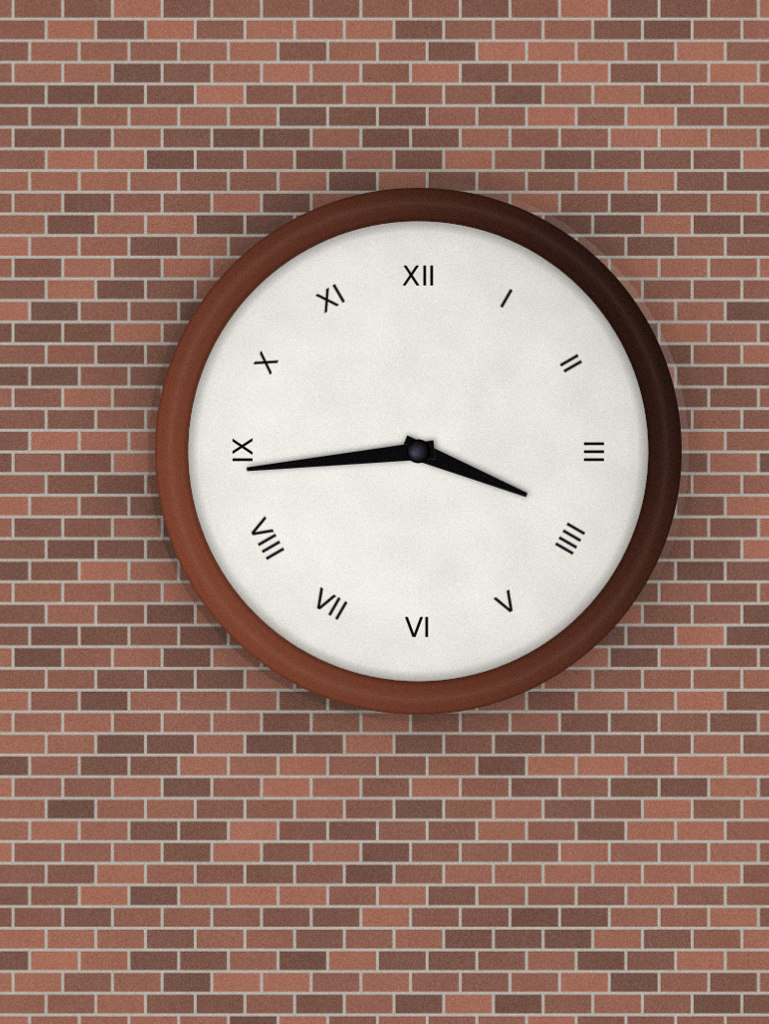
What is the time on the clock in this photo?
3:44
